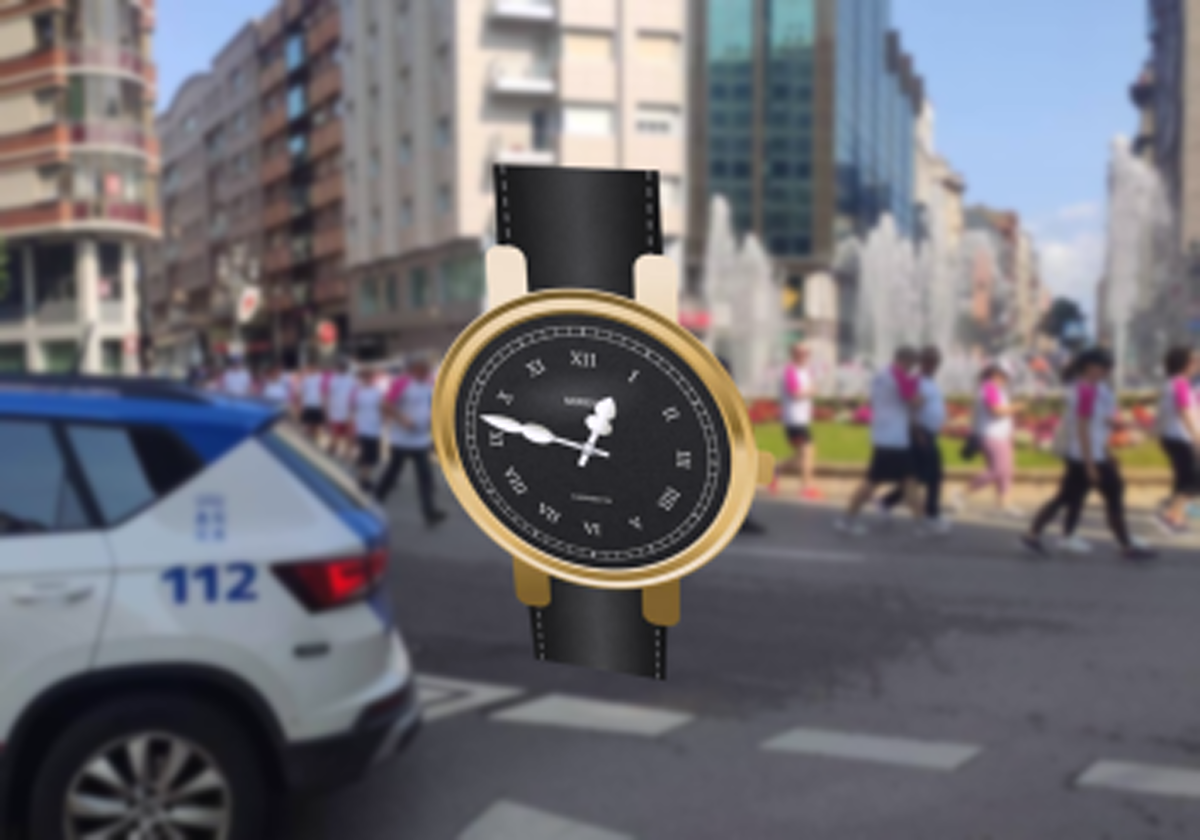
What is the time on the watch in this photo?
12:47
